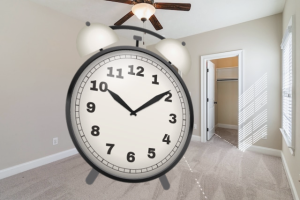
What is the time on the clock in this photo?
10:09
